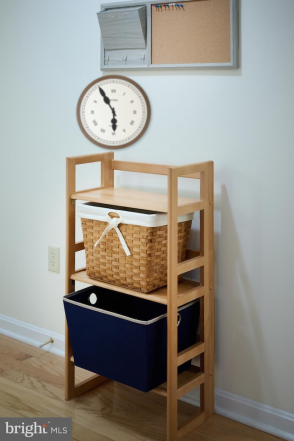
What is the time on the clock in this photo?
5:55
